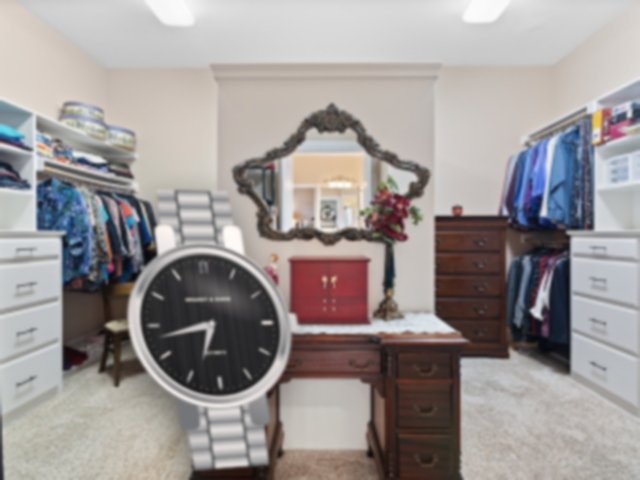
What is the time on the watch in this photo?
6:43
